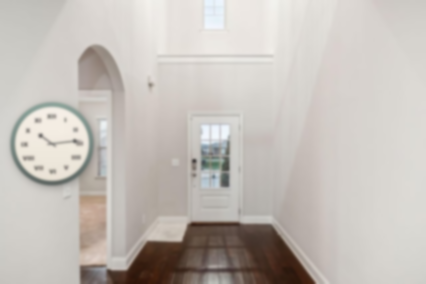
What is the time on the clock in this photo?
10:14
